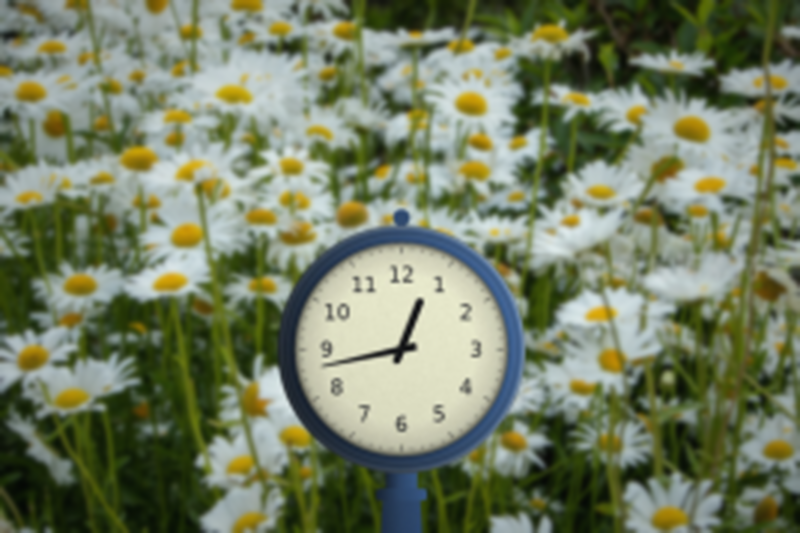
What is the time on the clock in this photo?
12:43
